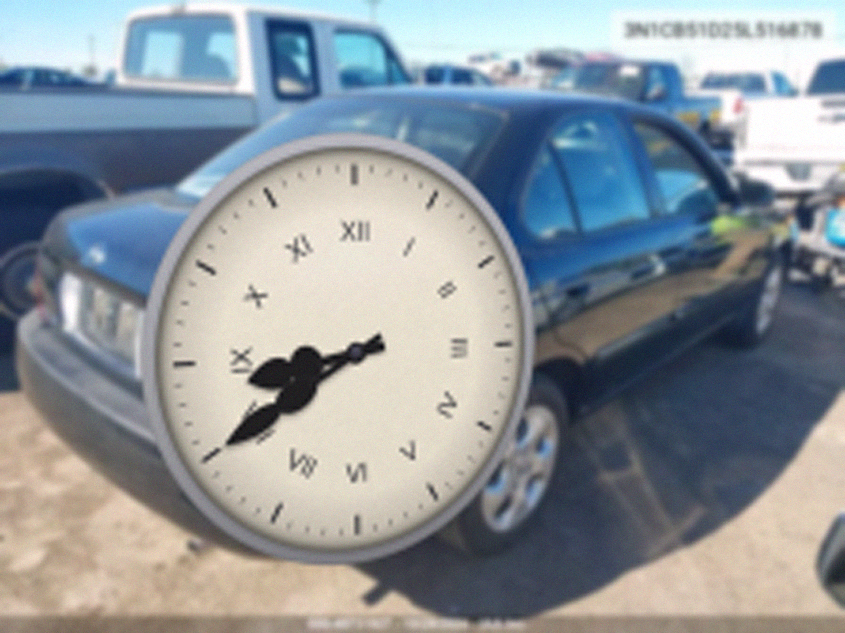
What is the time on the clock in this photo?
8:40
